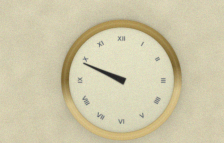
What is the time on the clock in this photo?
9:49
